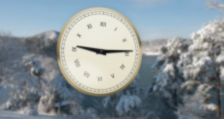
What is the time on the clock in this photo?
9:14
